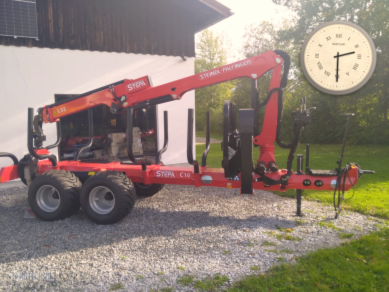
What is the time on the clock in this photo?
2:30
